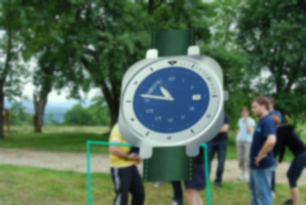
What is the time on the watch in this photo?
10:47
